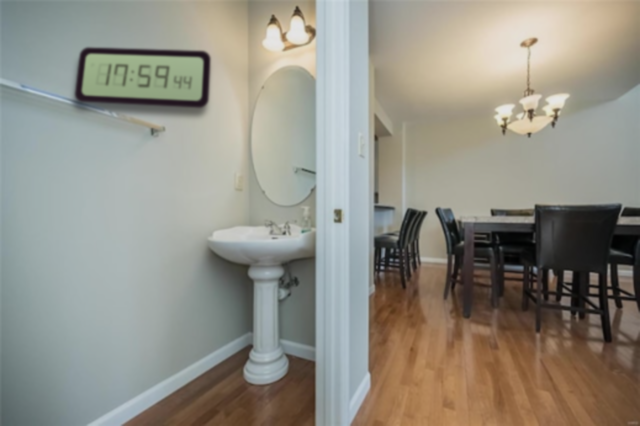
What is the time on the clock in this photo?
17:59:44
